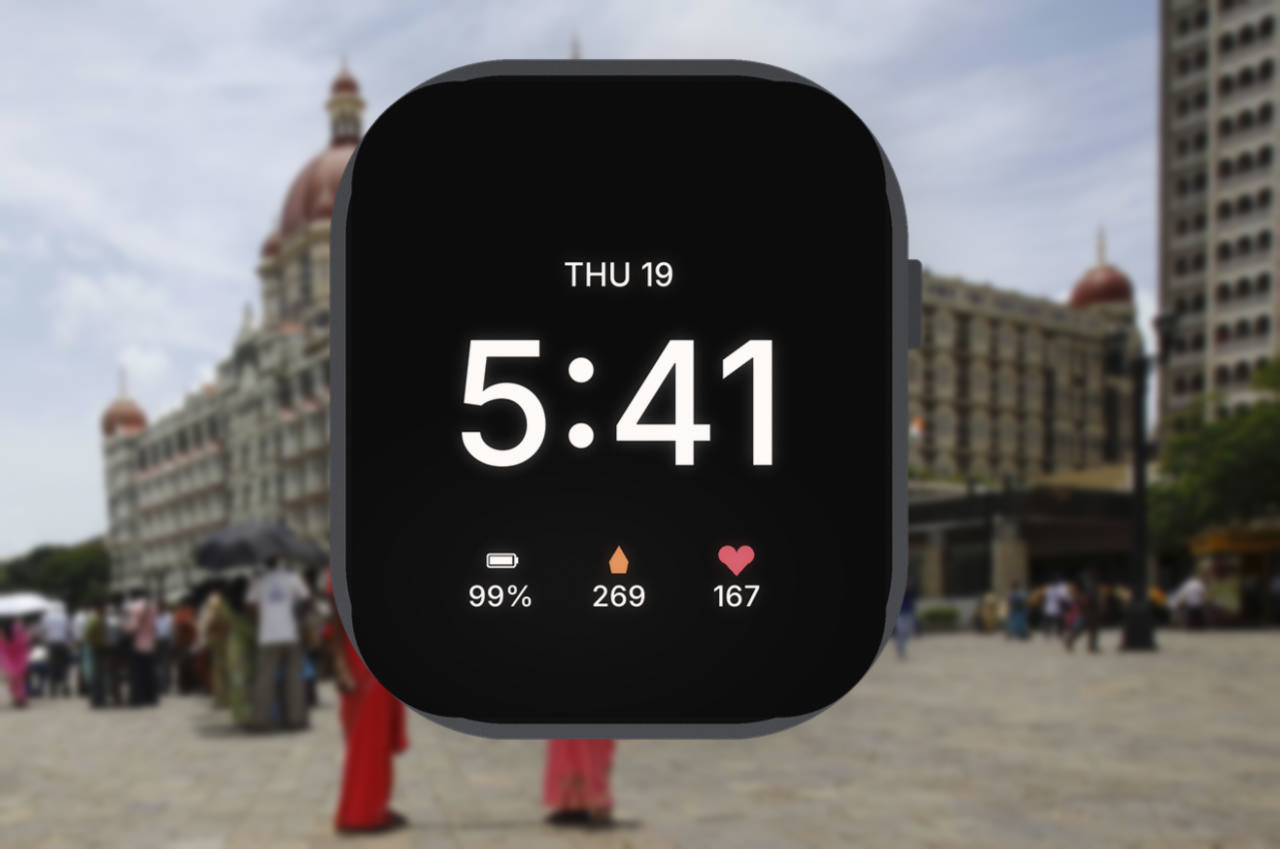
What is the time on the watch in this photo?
5:41
